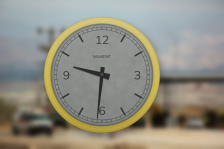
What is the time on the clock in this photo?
9:31
